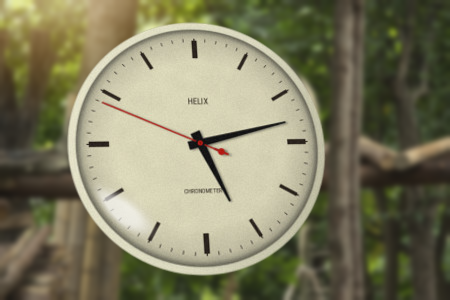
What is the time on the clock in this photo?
5:12:49
